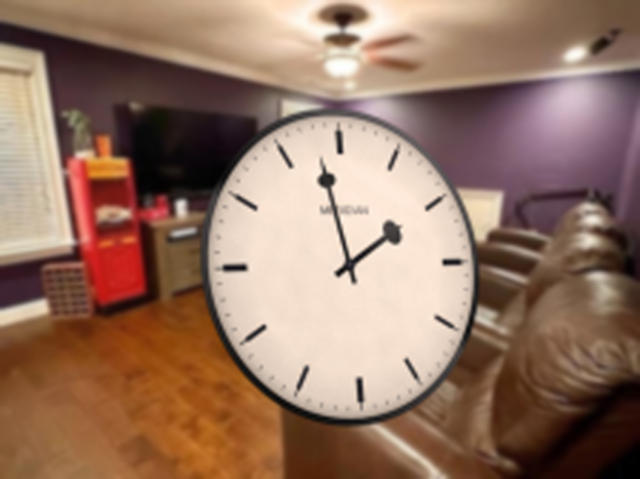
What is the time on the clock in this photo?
1:58
